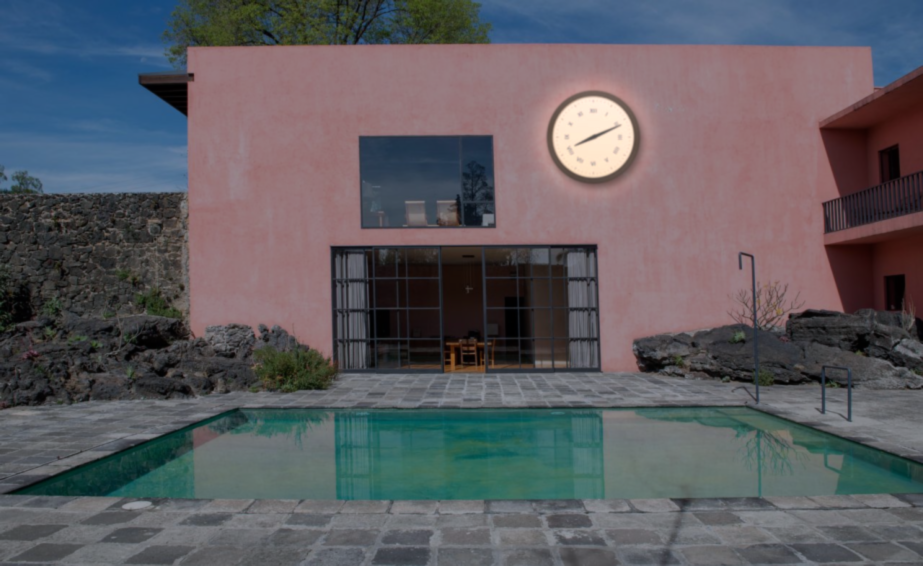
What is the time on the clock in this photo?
8:11
